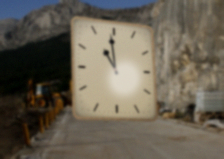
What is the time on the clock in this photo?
10:59
